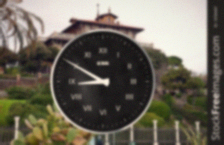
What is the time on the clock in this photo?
8:50
